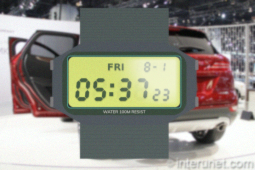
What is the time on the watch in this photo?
5:37:23
